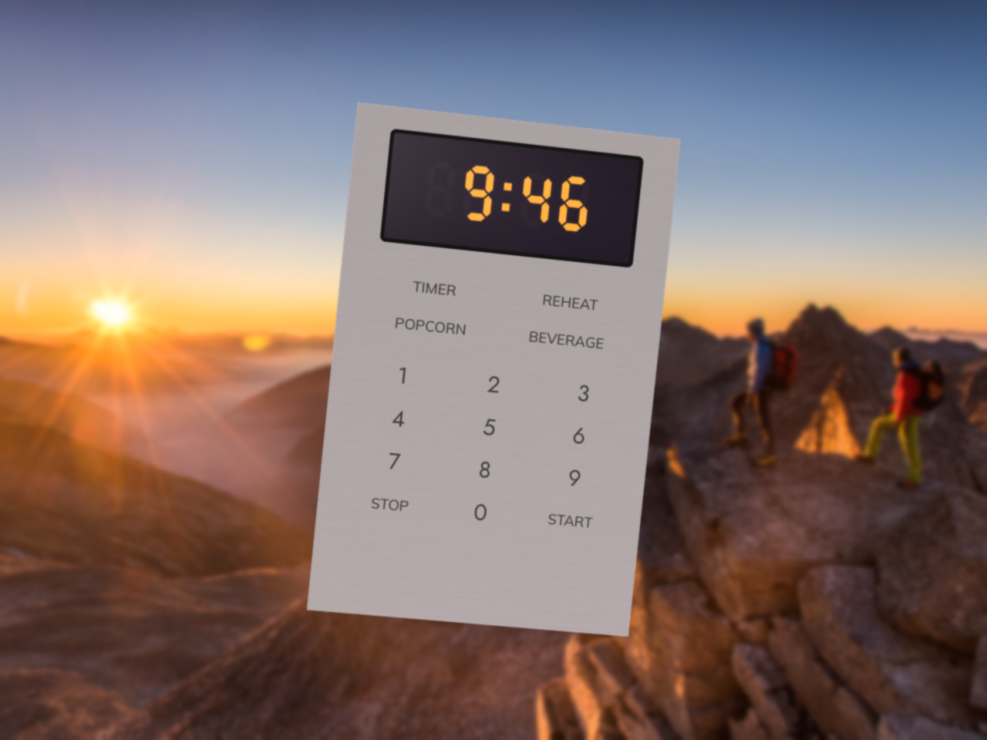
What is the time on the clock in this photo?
9:46
